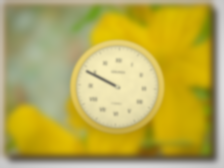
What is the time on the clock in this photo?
9:49
